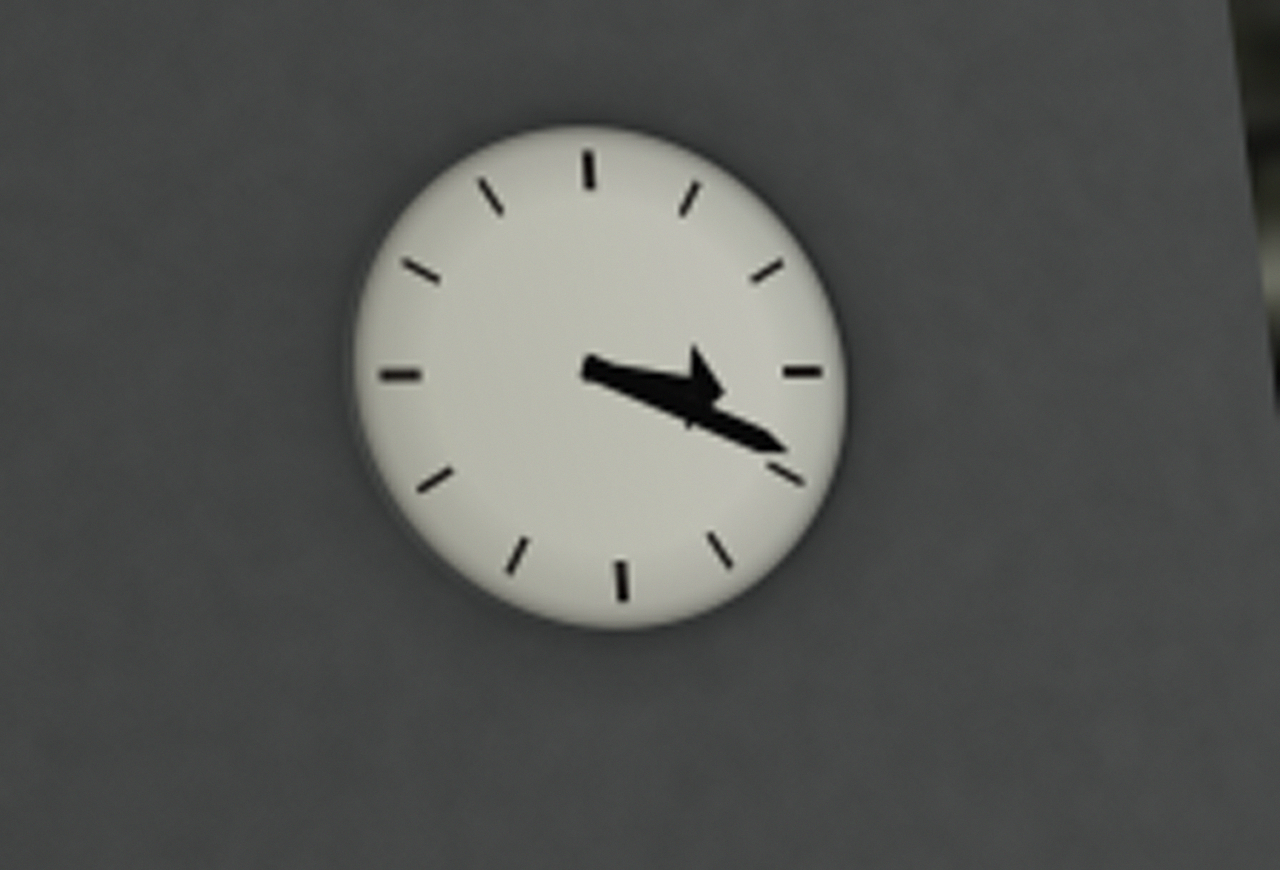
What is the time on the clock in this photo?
3:19
